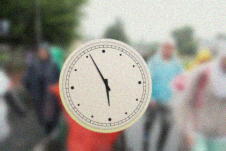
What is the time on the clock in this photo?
5:56
